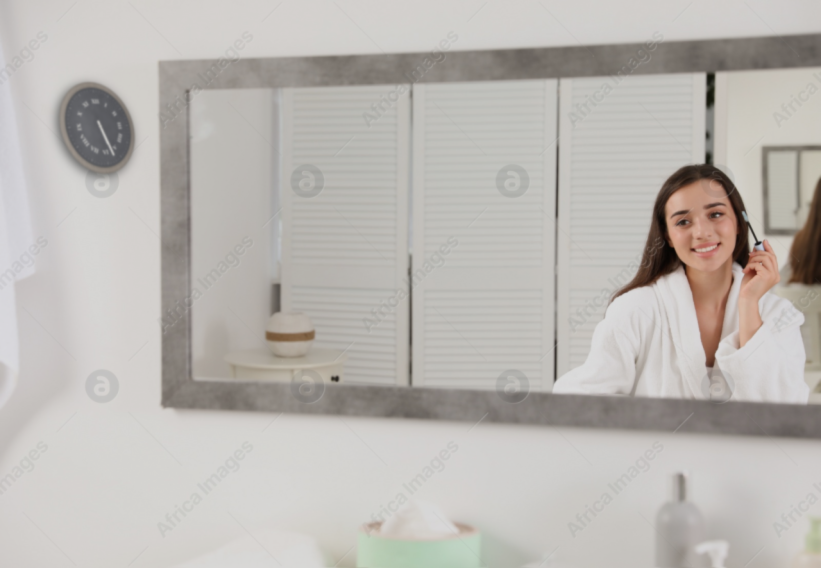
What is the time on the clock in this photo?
5:27
